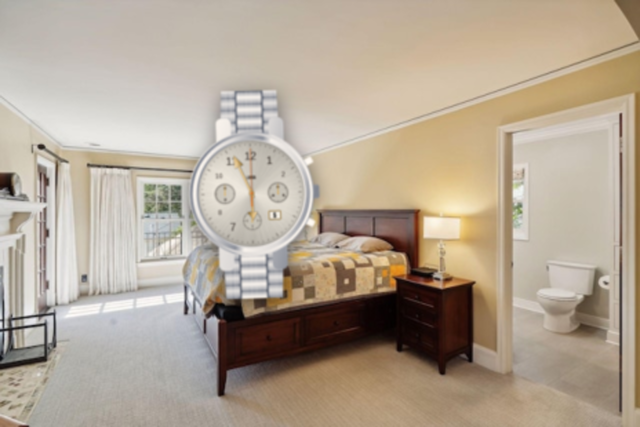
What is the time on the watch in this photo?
5:56
